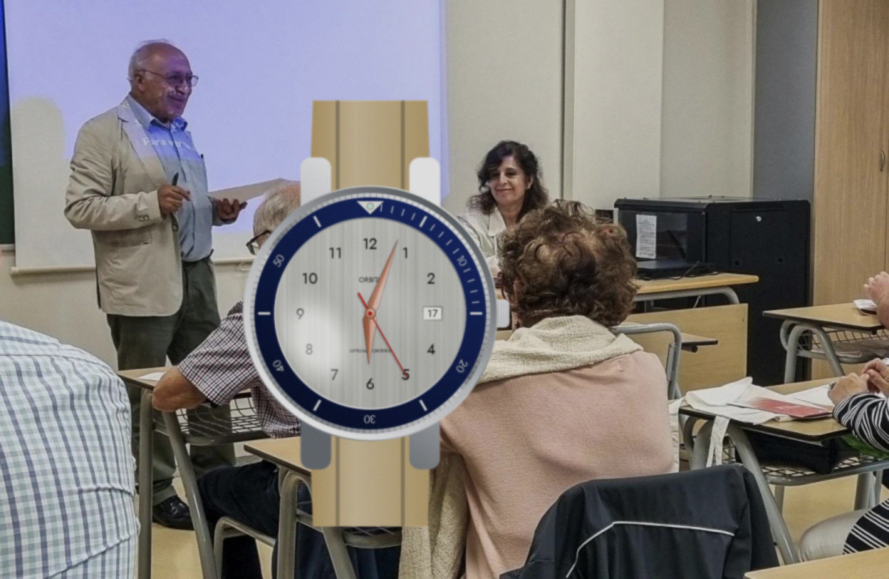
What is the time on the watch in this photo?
6:03:25
